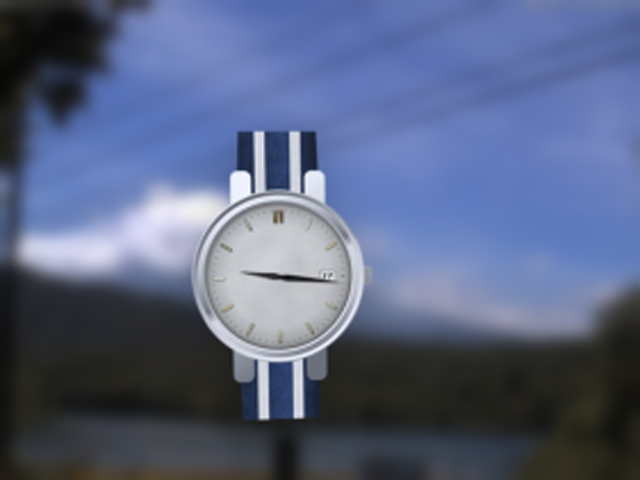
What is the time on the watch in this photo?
9:16
